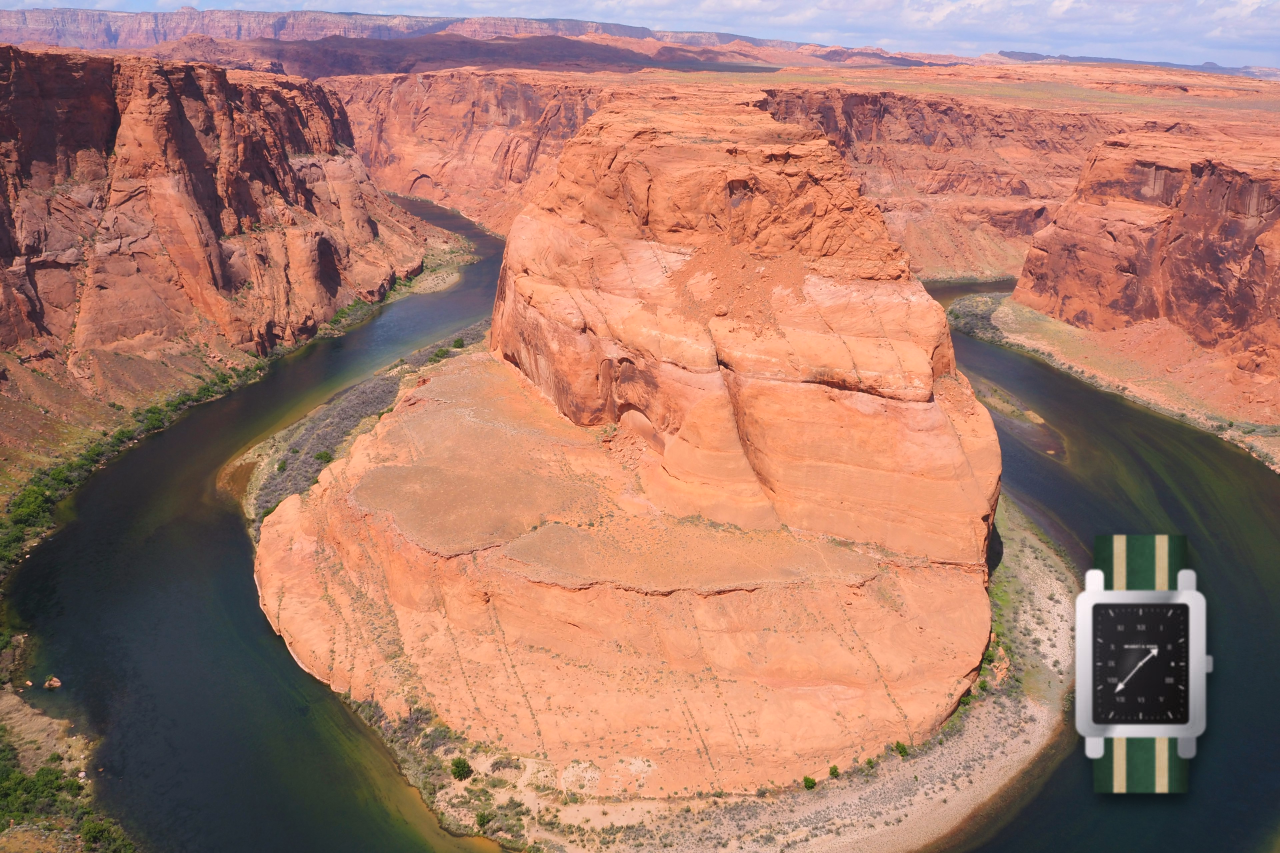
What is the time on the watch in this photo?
1:37
